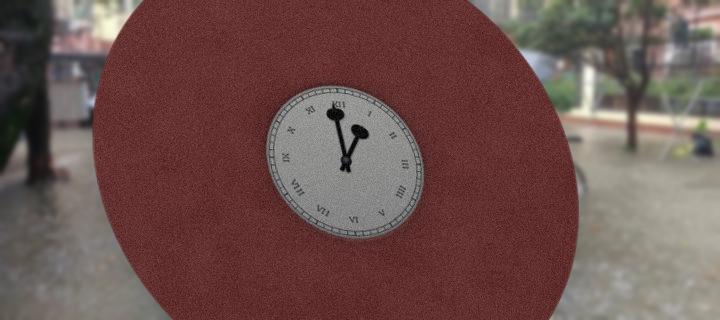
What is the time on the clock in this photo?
12:59
